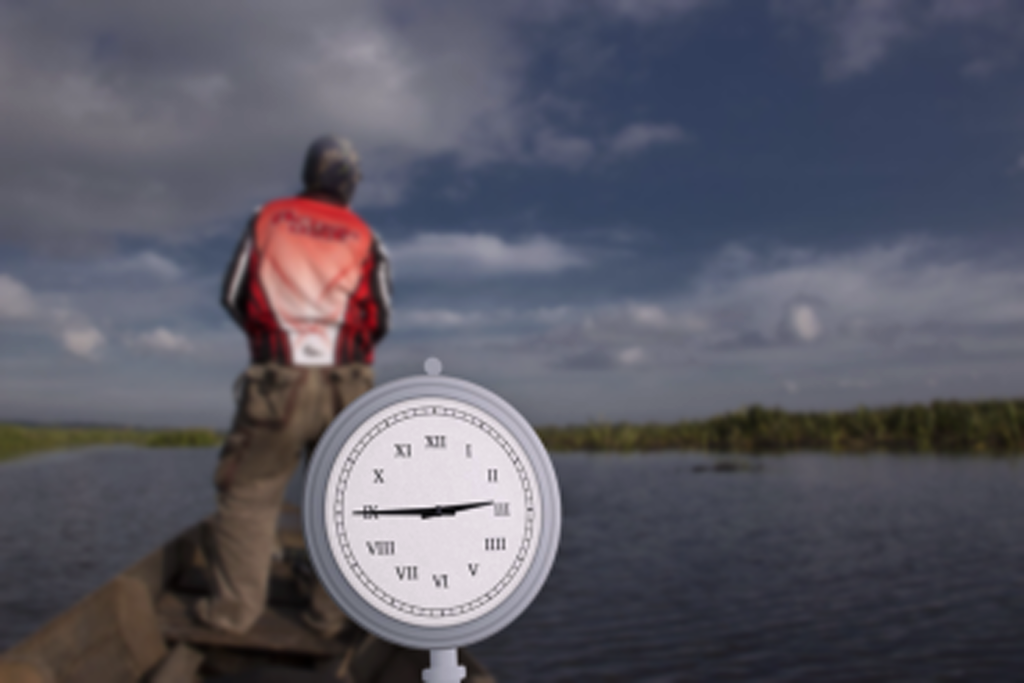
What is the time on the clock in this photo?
2:45
